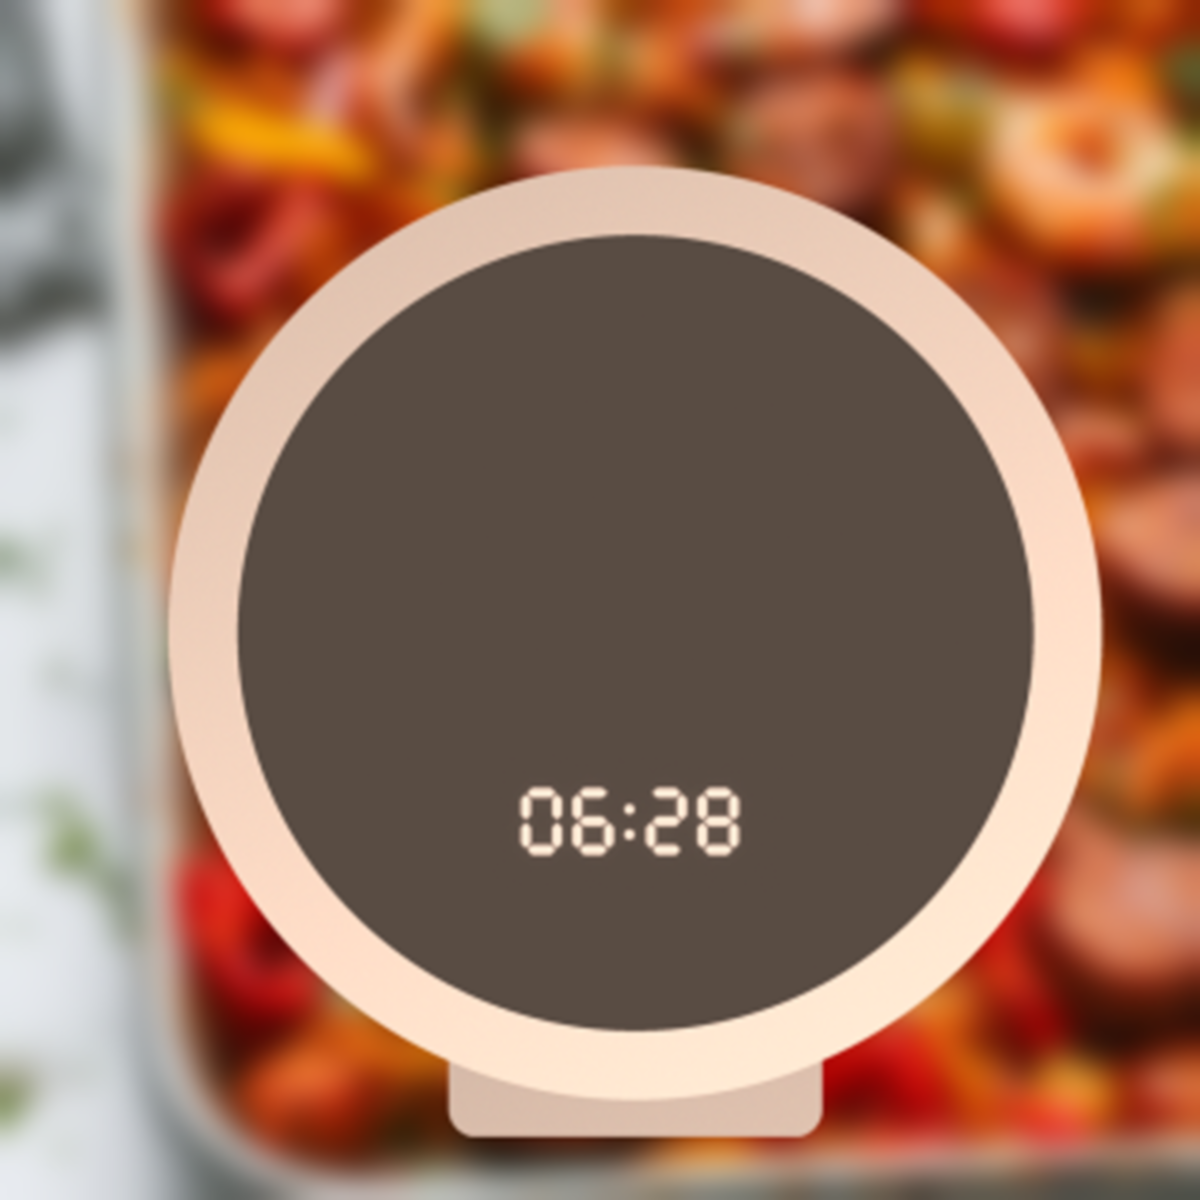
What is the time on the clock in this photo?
6:28
